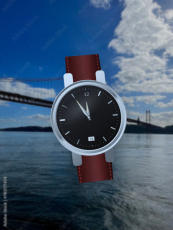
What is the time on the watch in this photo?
11:55
